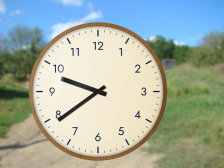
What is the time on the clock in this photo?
9:39
